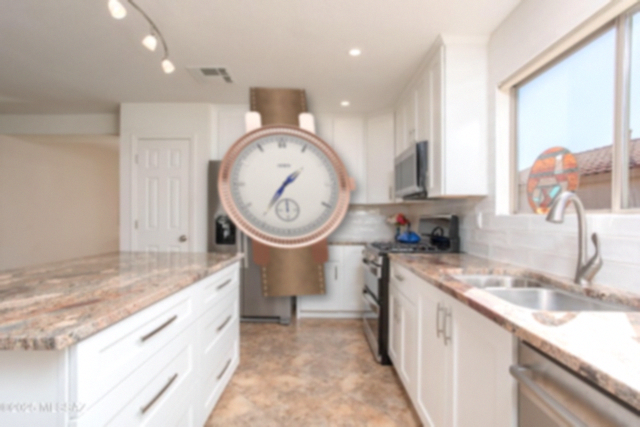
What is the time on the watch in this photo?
1:36
